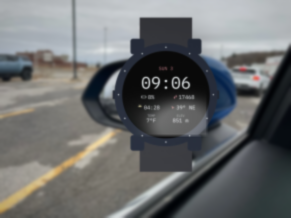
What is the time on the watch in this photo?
9:06
